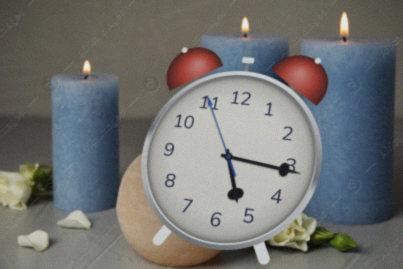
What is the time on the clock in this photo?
5:15:55
